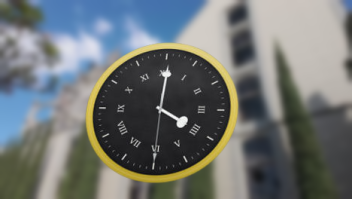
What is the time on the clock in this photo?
4:00:30
